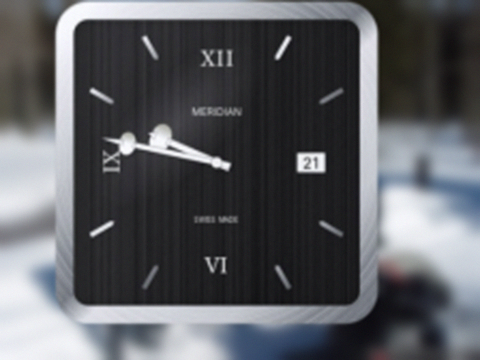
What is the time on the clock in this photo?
9:47
